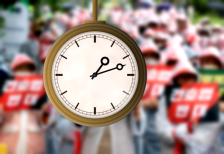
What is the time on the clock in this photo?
1:12
